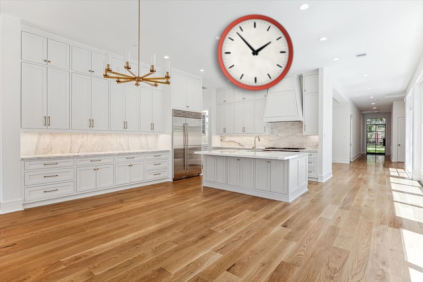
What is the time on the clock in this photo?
1:53
